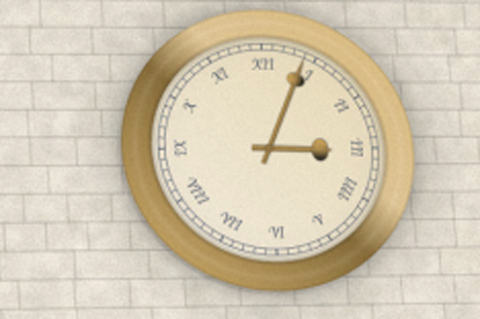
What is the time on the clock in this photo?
3:04
